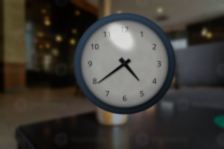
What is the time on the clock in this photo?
4:39
